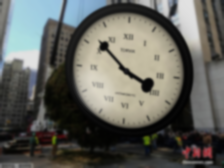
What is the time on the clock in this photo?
3:52
